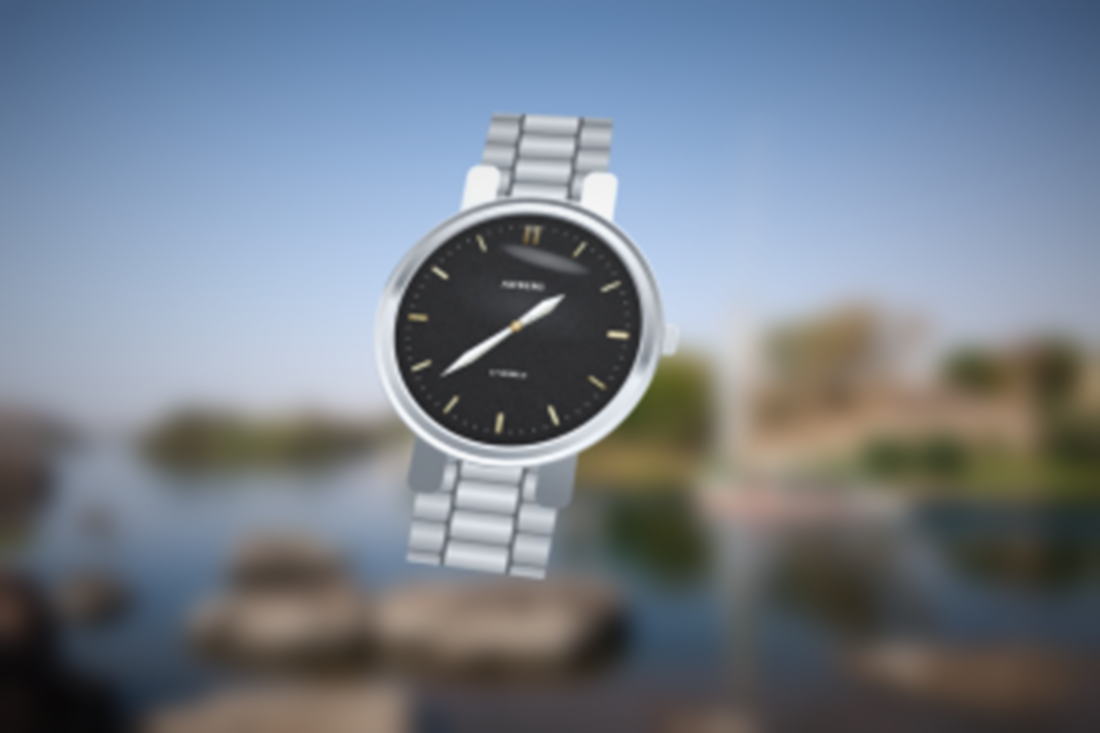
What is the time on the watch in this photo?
1:38
